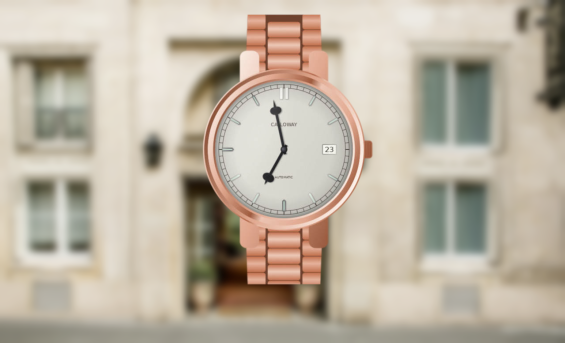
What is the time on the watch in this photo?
6:58
